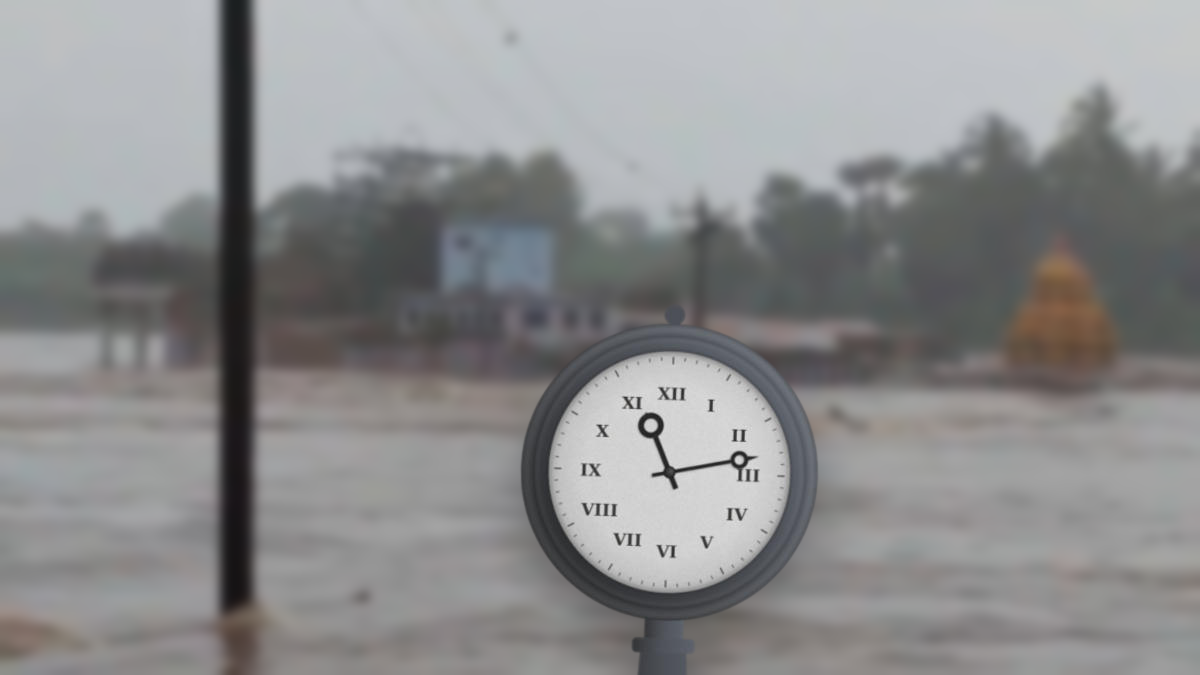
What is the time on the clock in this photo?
11:13
